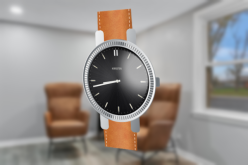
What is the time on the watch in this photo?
8:43
